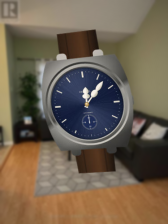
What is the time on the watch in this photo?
12:07
